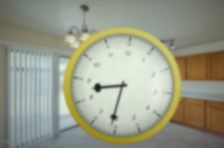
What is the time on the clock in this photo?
8:31
